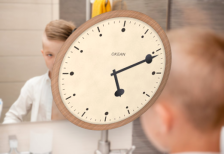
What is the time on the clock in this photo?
5:11
